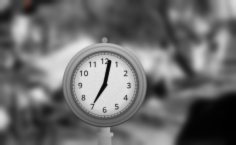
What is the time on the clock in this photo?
7:02
